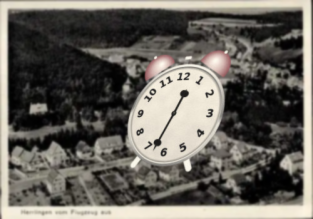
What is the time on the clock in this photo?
12:33
